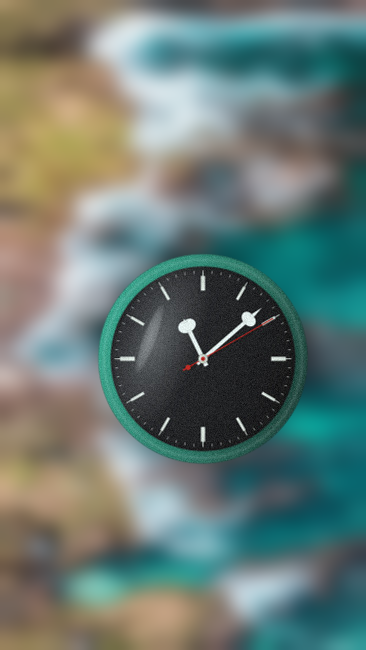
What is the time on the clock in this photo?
11:08:10
